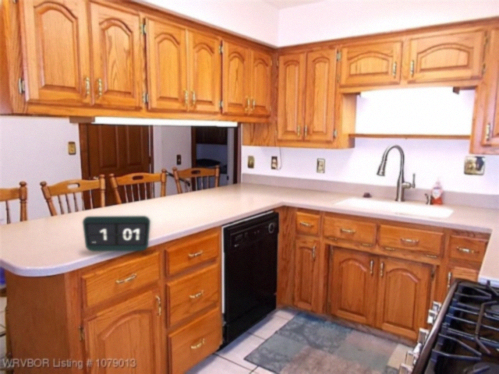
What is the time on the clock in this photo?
1:01
